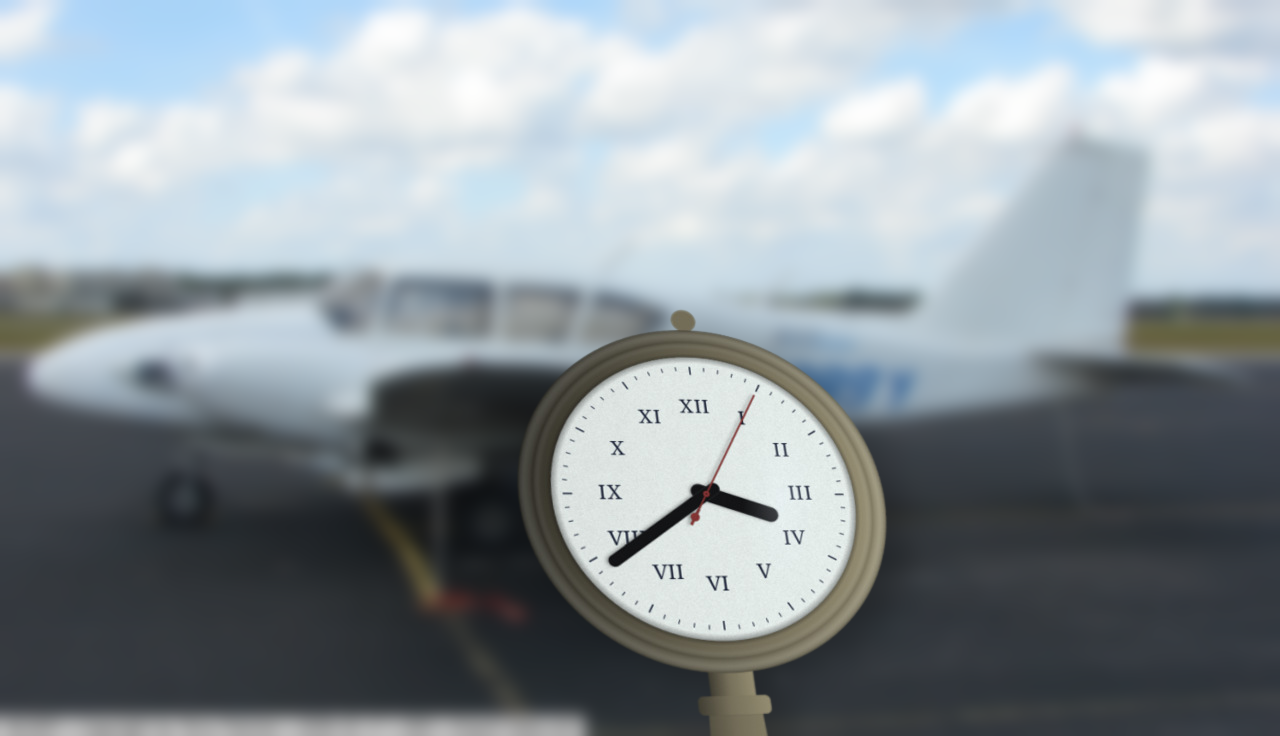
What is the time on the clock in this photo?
3:39:05
